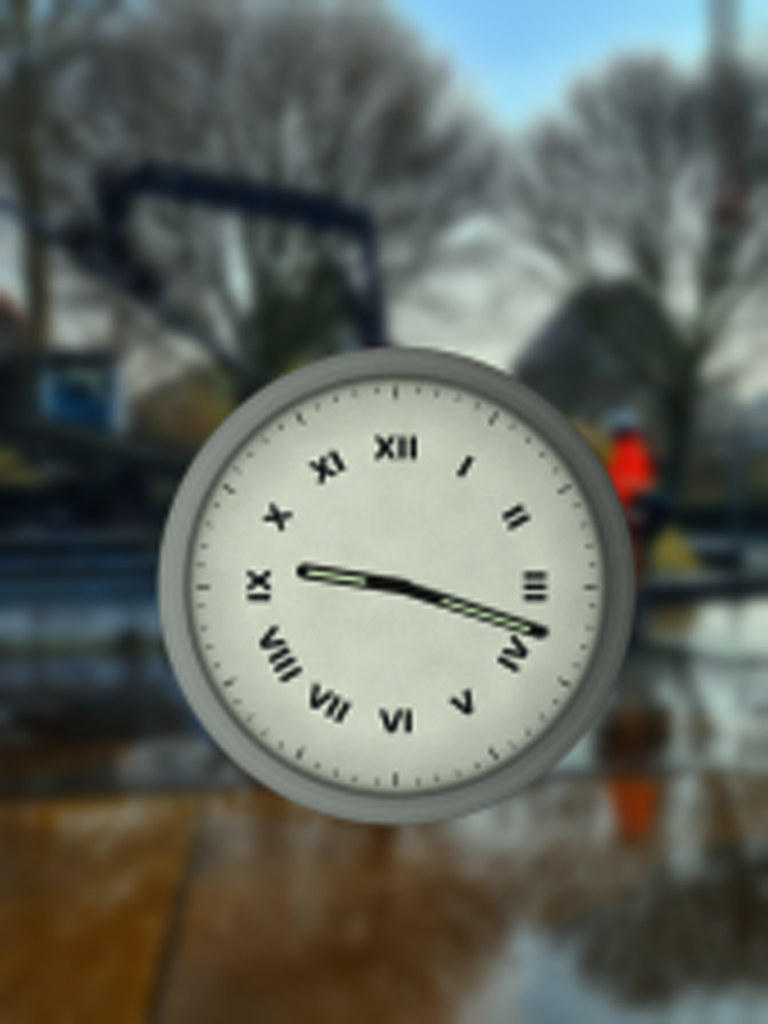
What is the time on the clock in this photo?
9:18
